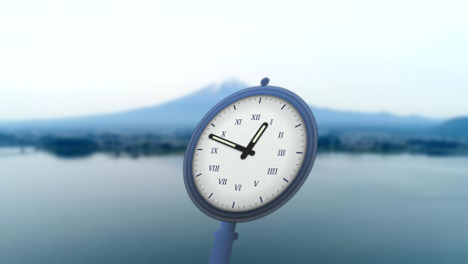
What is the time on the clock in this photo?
12:48
